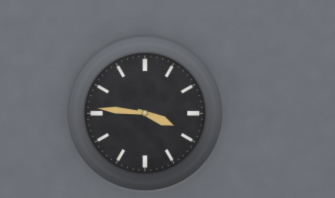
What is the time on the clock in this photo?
3:46
